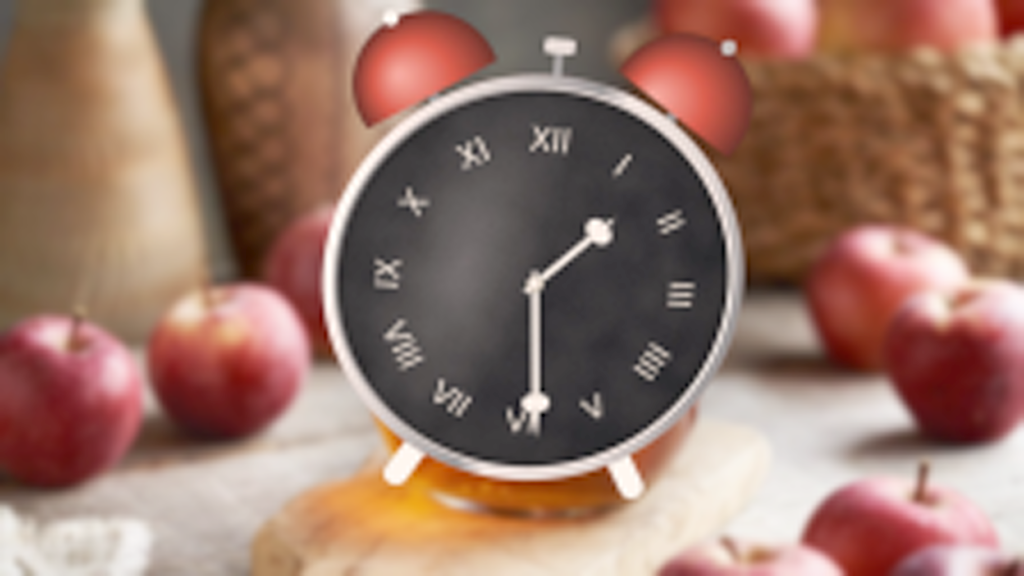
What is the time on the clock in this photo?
1:29
